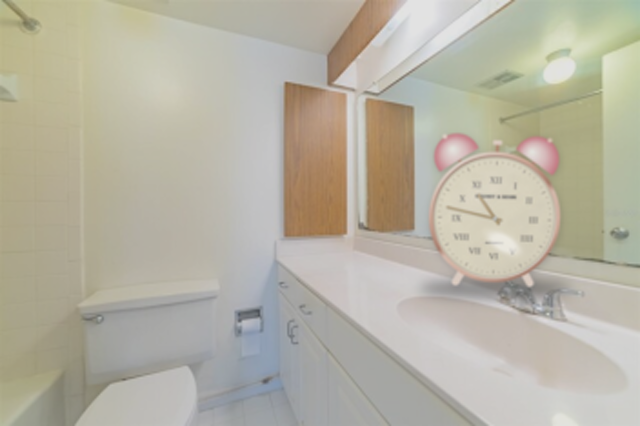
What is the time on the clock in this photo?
10:47
